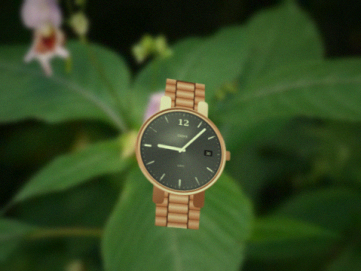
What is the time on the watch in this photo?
9:07
